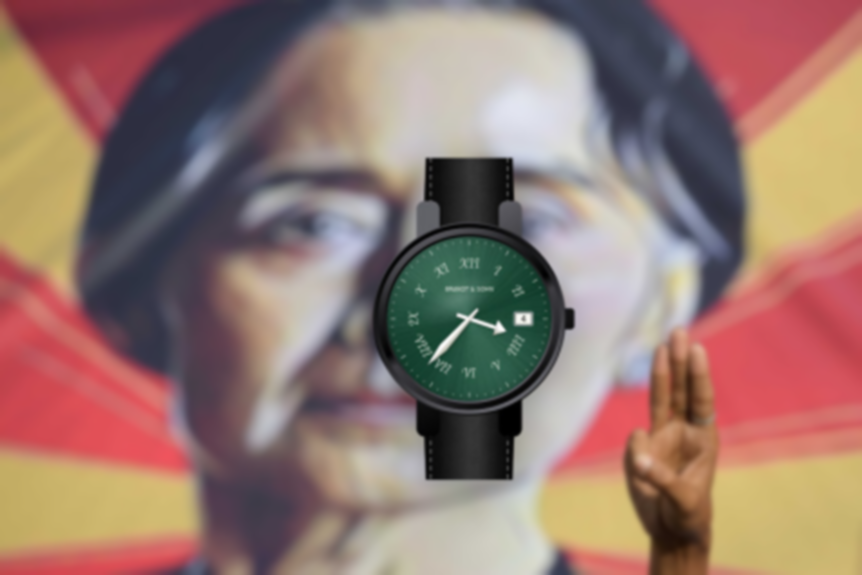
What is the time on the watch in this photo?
3:37
